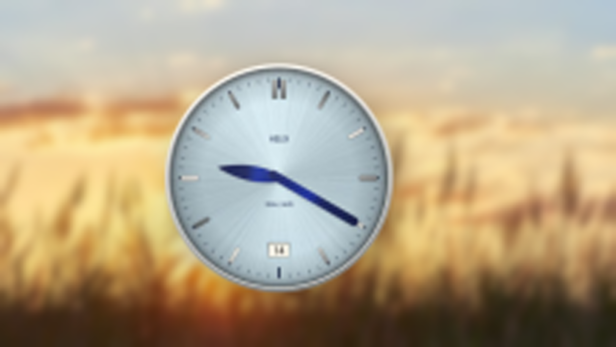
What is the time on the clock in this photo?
9:20
